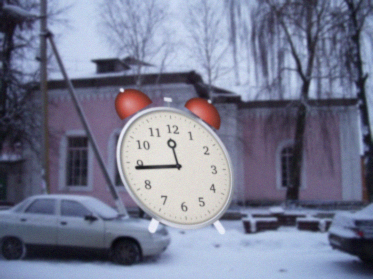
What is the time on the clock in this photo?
11:44
